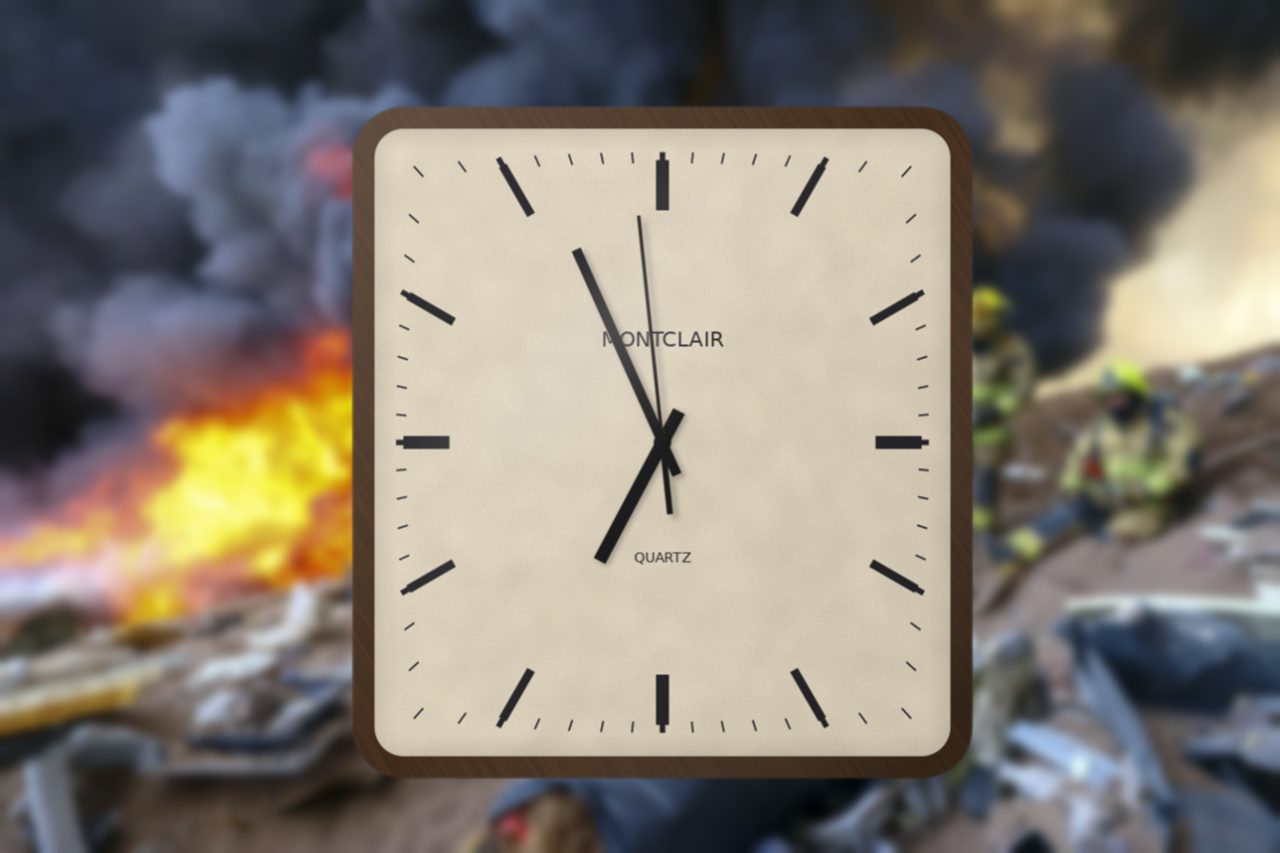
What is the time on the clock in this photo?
6:55:59
